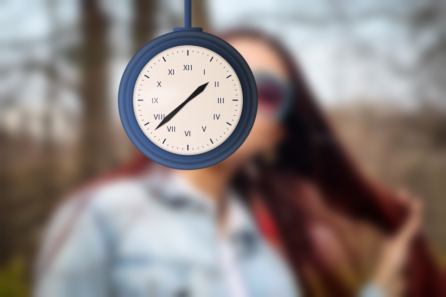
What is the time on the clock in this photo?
1:38
